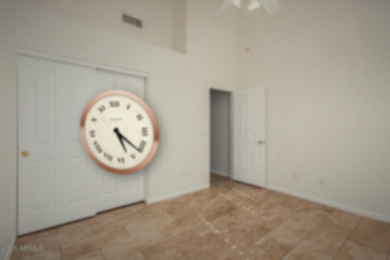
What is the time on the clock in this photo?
5:22
